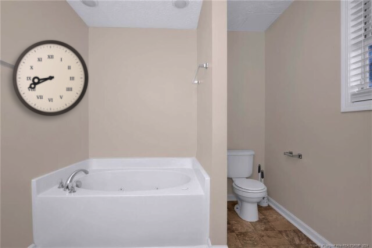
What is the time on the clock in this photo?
8:41
